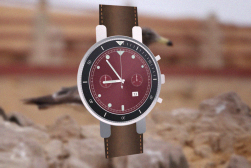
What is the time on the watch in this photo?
8:54
